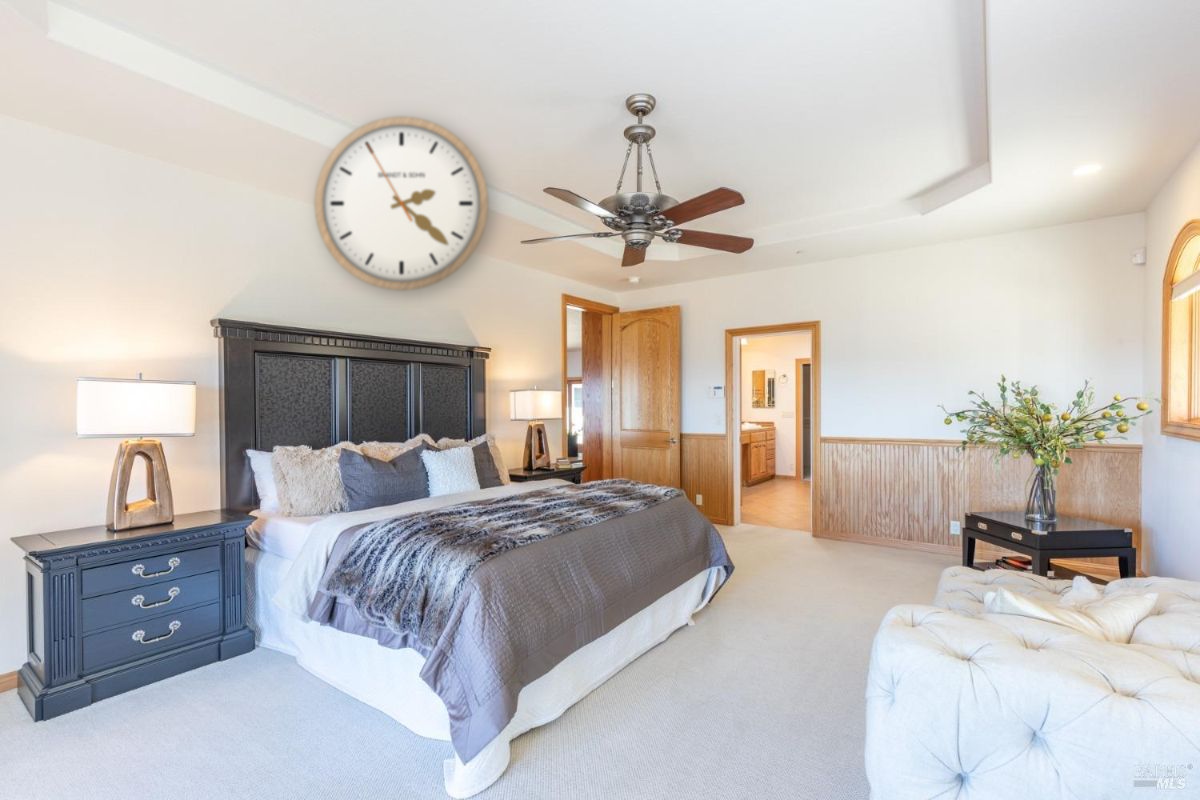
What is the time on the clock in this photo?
2:21:55
